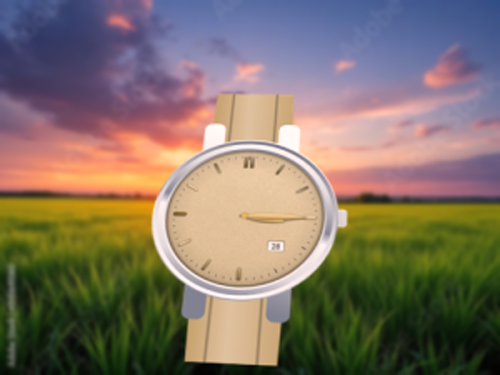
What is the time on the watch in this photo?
3:15
